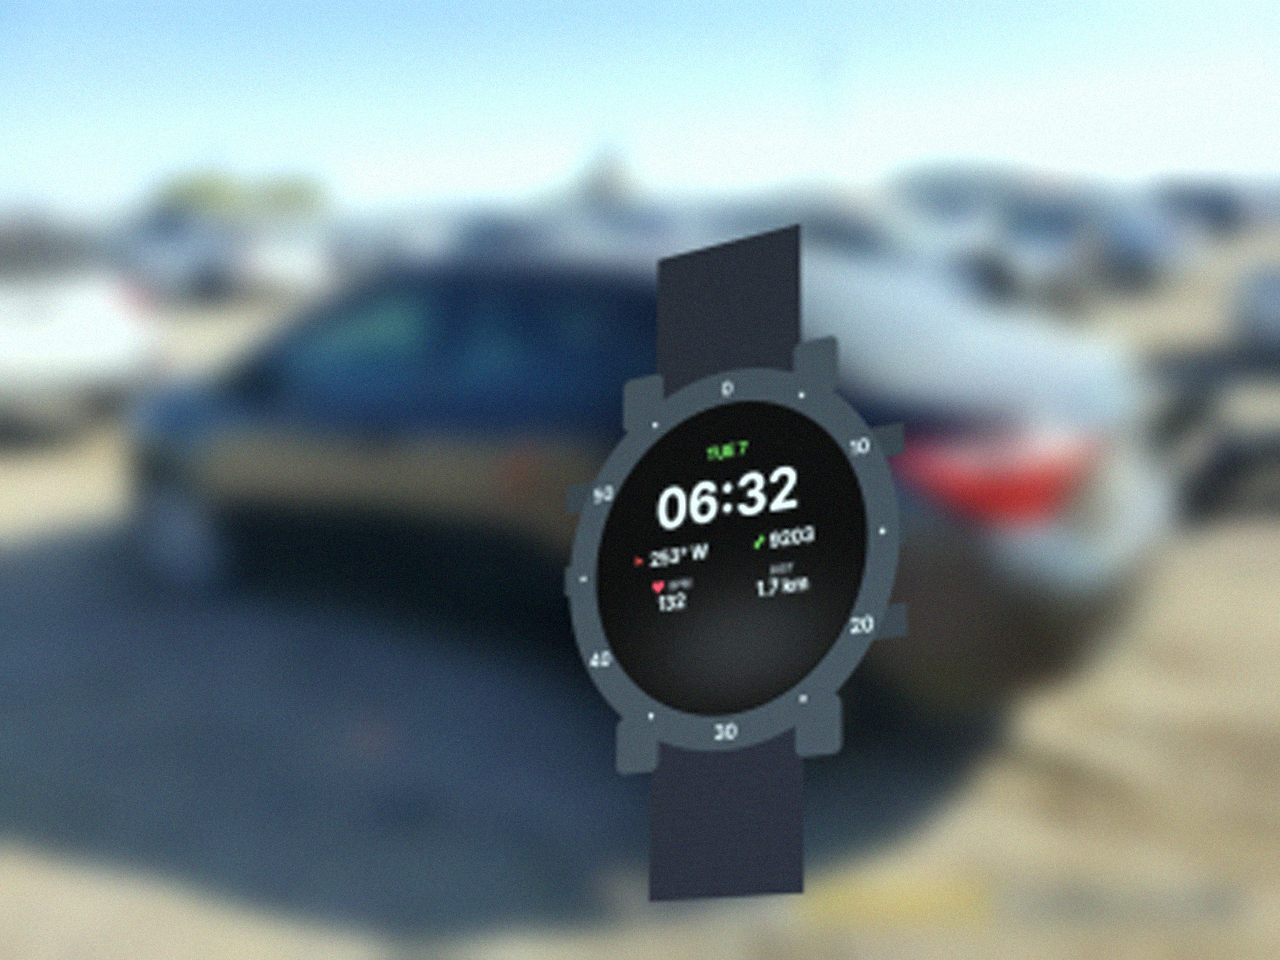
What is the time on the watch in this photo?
6:32
